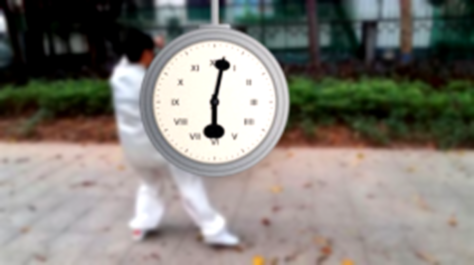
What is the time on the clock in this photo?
6:02
